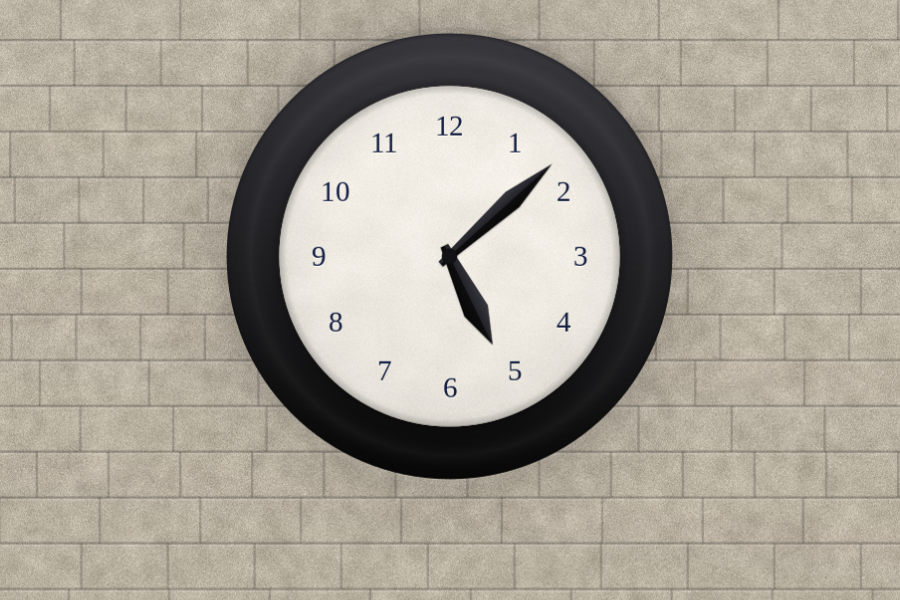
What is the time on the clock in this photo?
5:08
